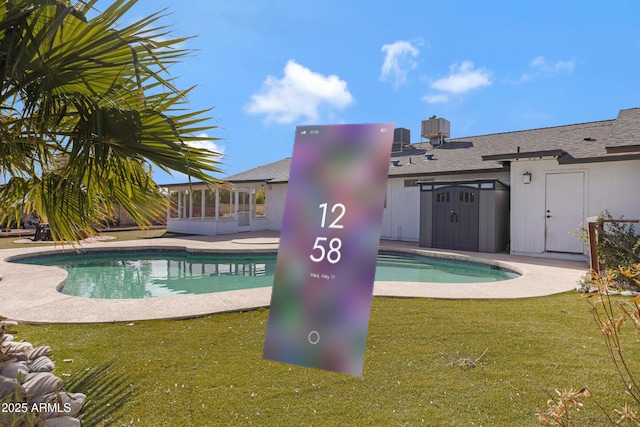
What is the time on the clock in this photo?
12:58
